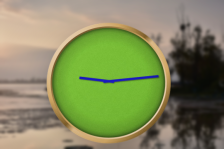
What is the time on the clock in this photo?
9:14
